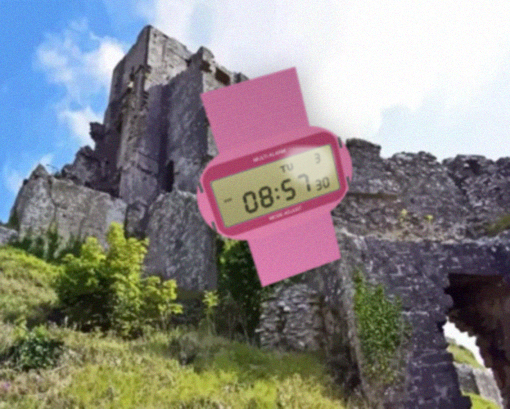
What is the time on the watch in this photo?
8:57
